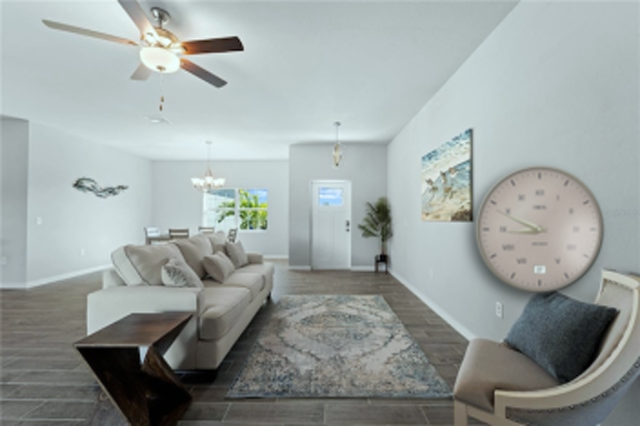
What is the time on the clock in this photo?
8:49
